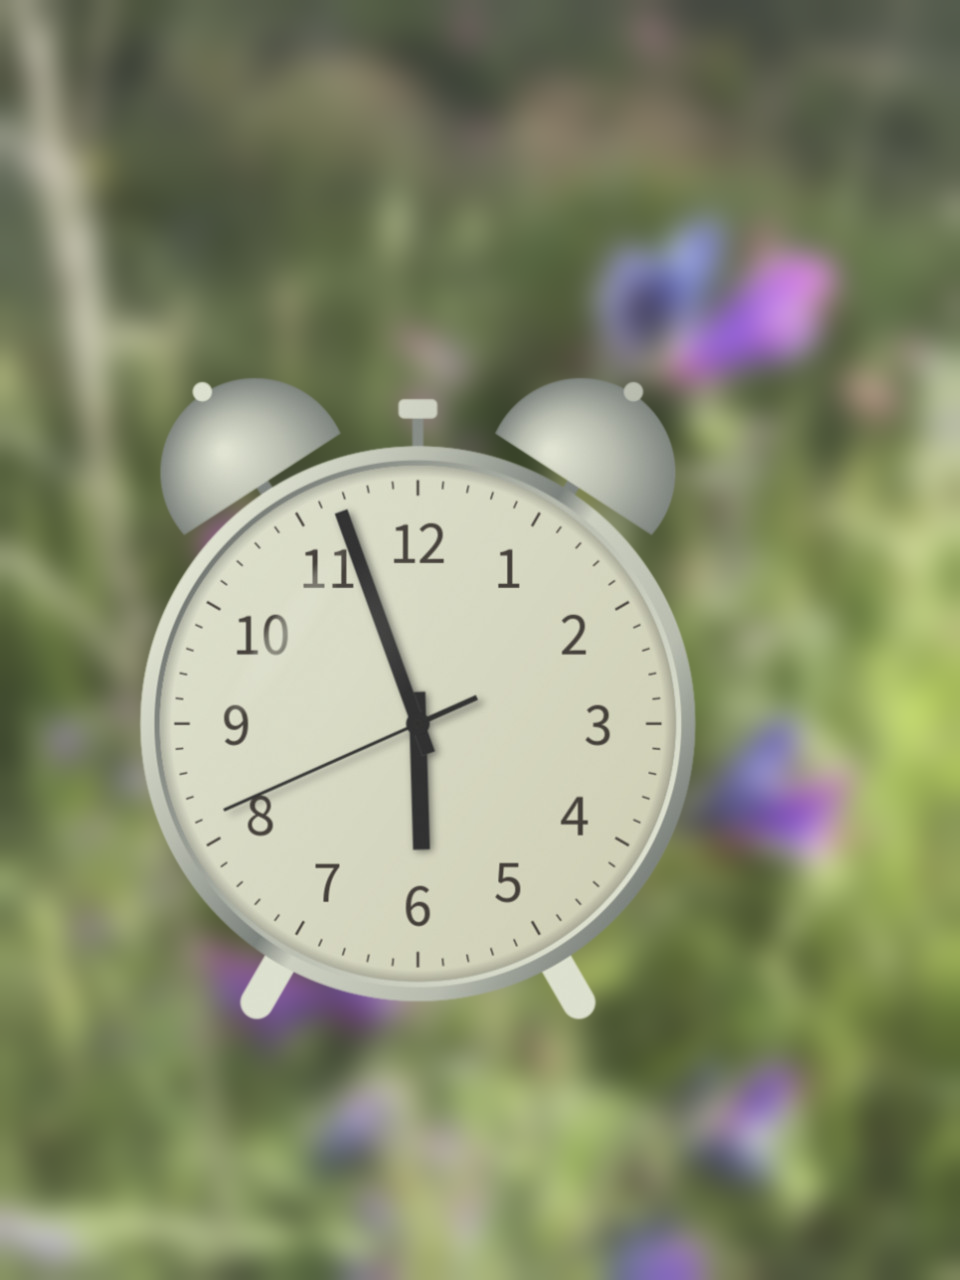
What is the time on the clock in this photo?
5:56:41
